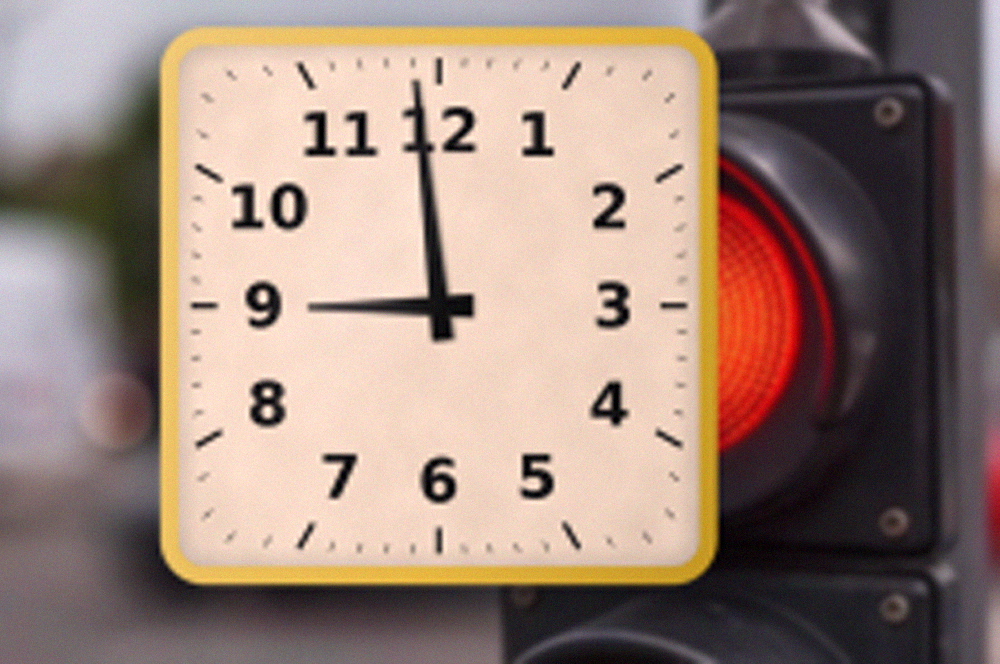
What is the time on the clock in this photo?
8:59
